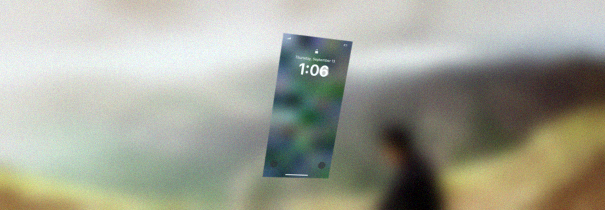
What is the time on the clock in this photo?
1:06
